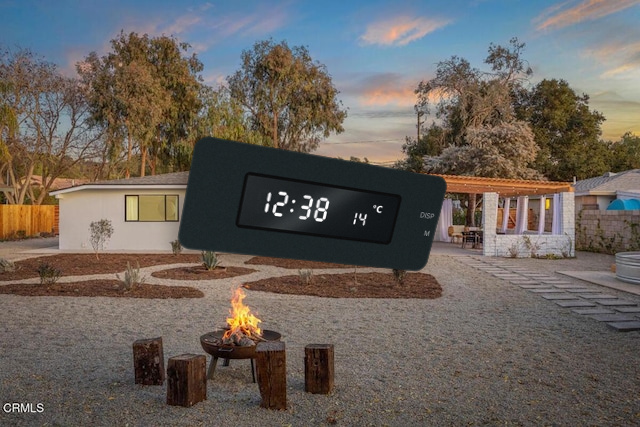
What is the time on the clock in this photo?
12:38
